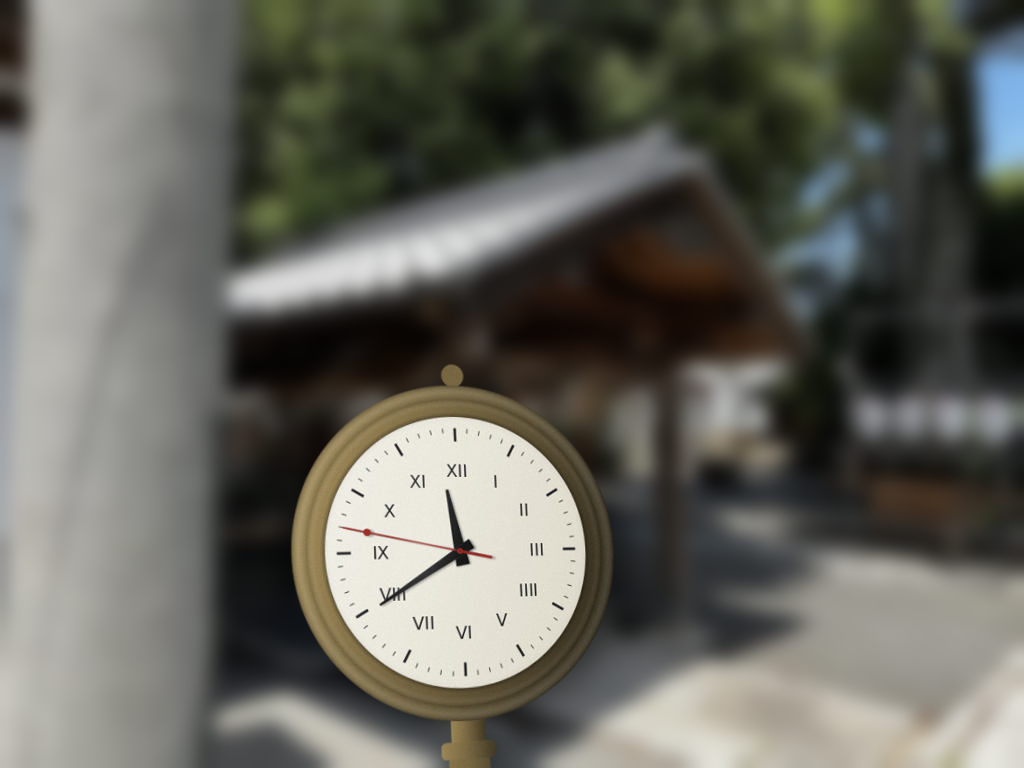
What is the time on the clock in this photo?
11:39:47
